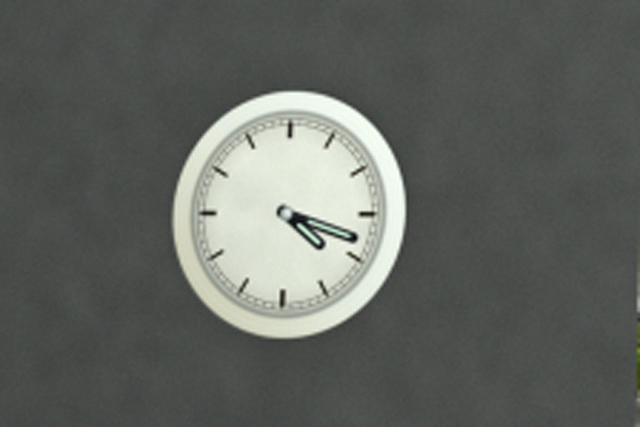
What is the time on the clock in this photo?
4:18
